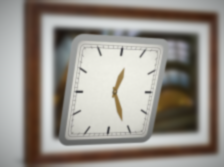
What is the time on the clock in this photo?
12:26
